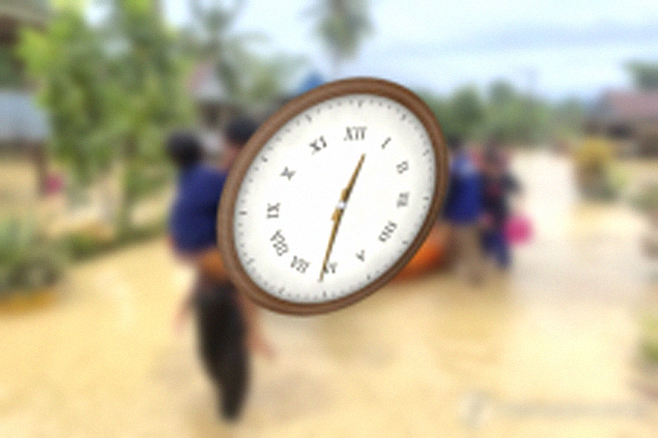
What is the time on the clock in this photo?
12:31
